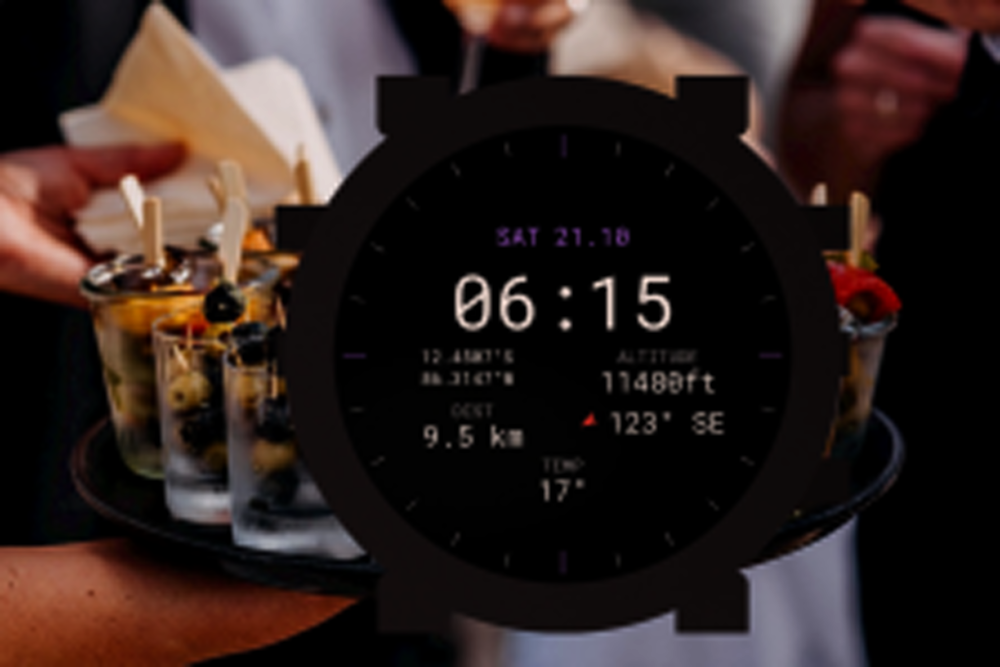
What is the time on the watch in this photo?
6:15
